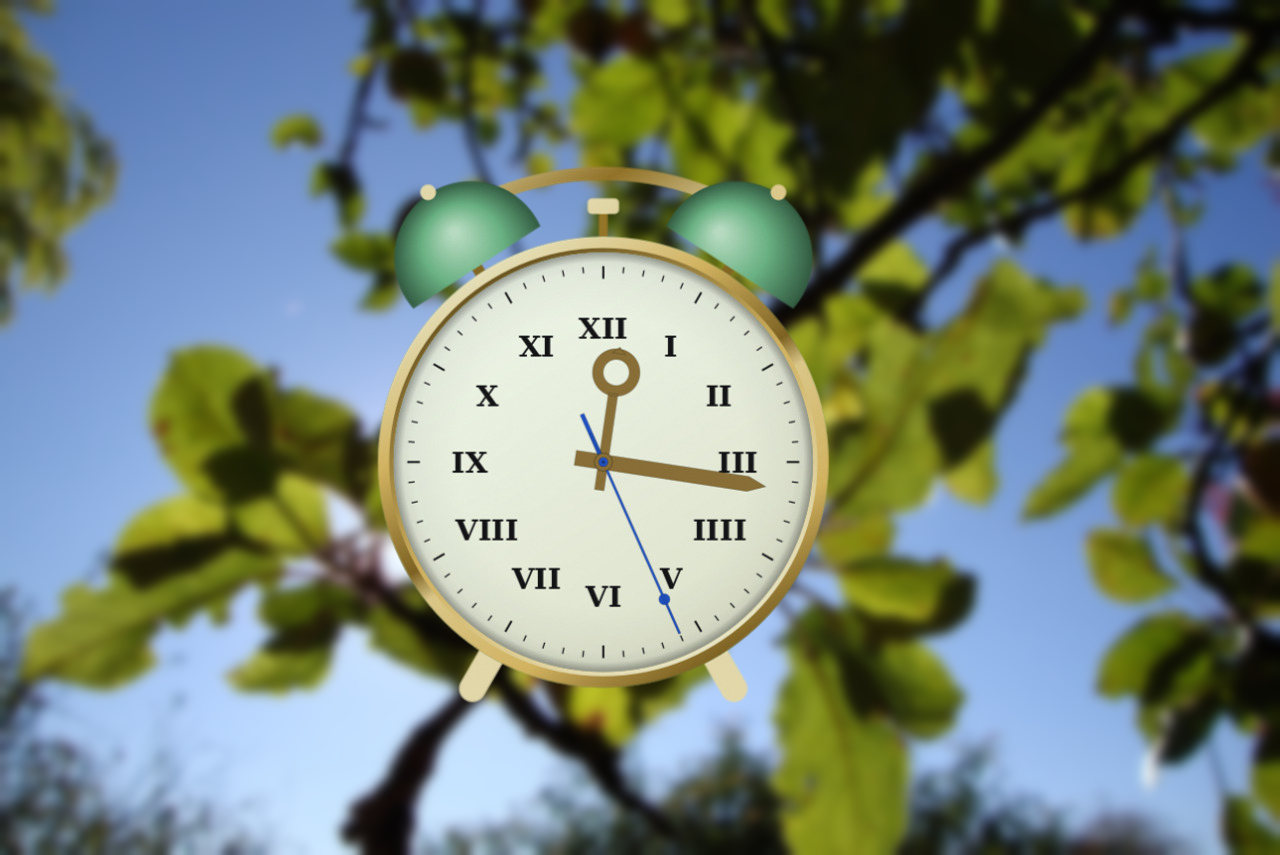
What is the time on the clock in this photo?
12:16:26
